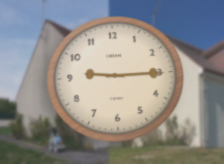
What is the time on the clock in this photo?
9:15
